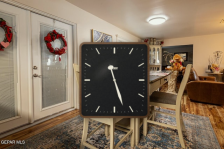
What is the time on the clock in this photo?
11:27
